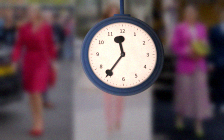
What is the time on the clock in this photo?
11:36
